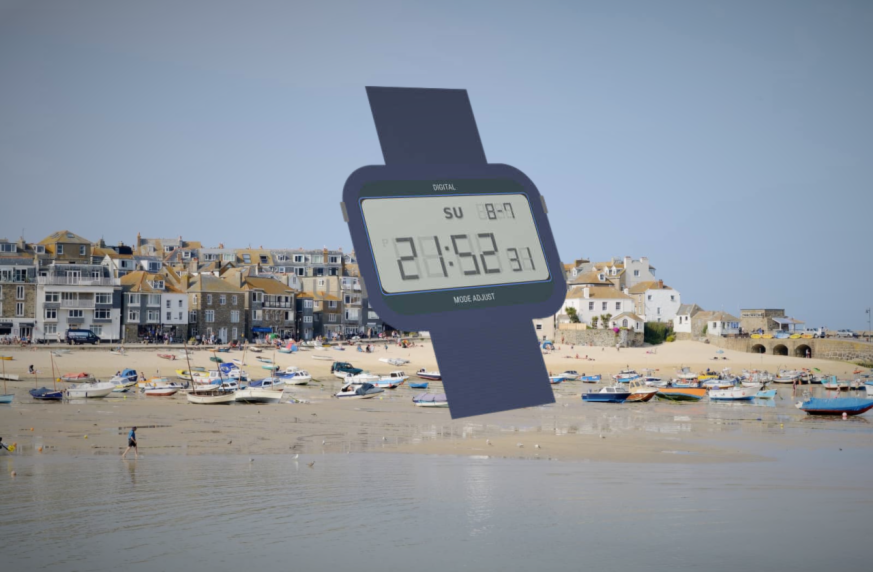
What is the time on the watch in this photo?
21:52:31
